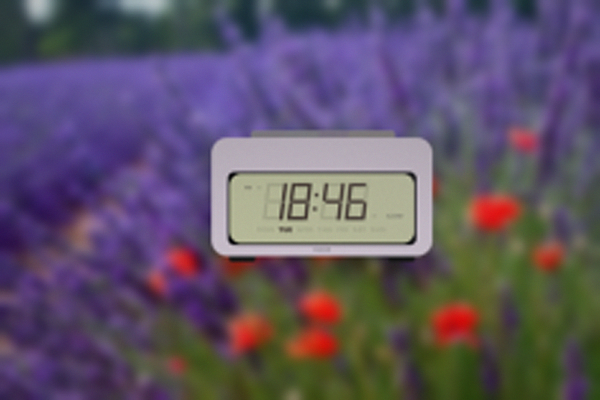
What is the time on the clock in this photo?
18:46
